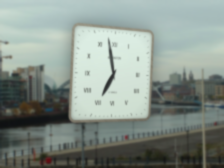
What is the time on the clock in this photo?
6:58
